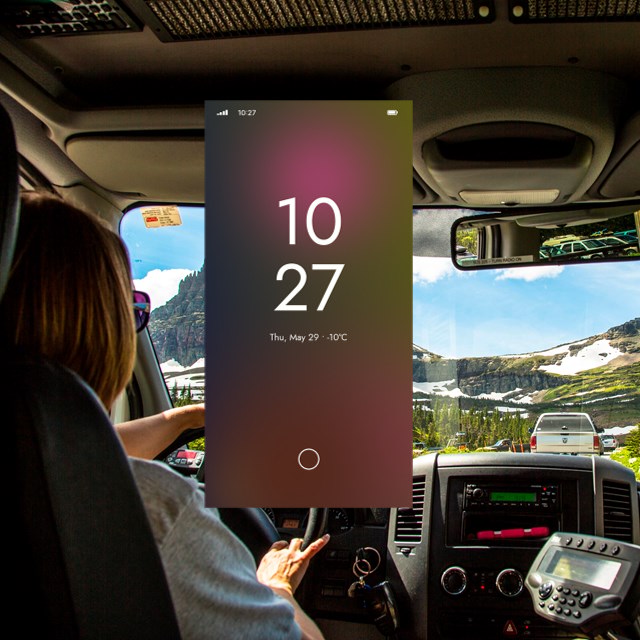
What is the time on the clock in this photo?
10:27
